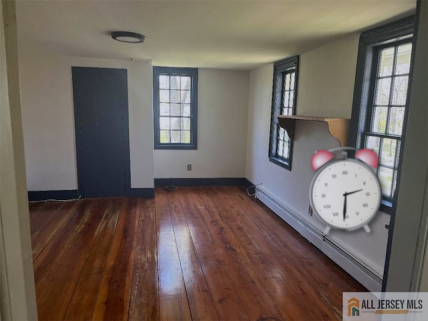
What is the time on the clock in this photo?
2:31
